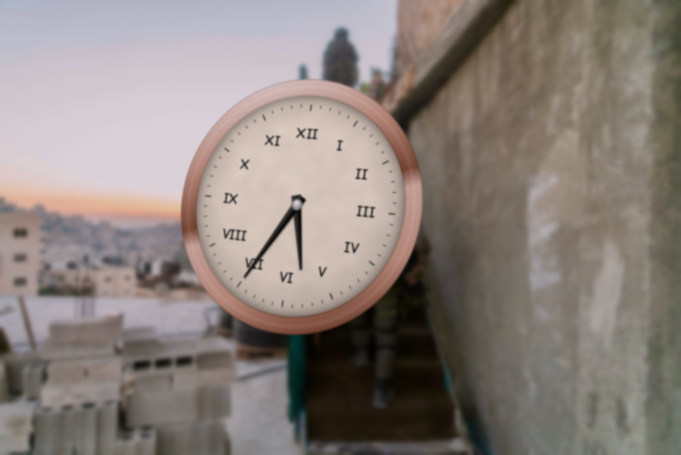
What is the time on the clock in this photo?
5:35
